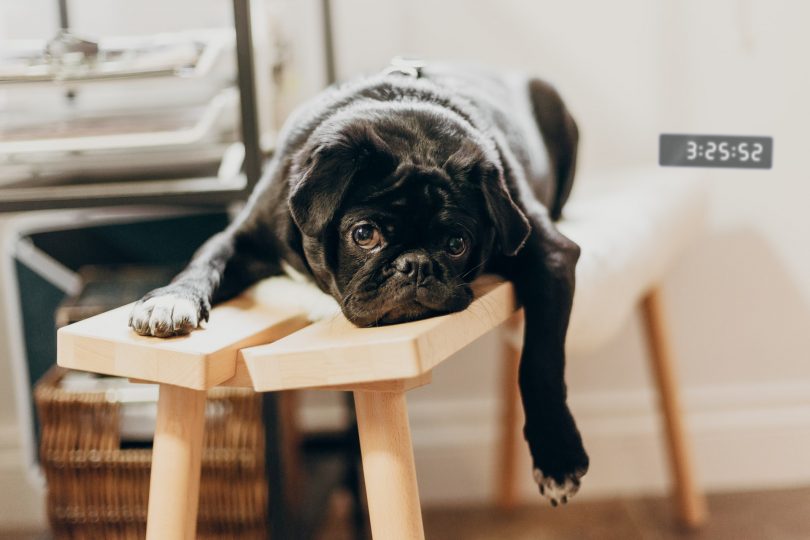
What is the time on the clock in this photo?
3:25:52
